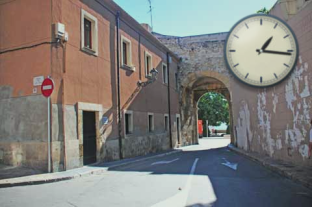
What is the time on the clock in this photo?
1:16
